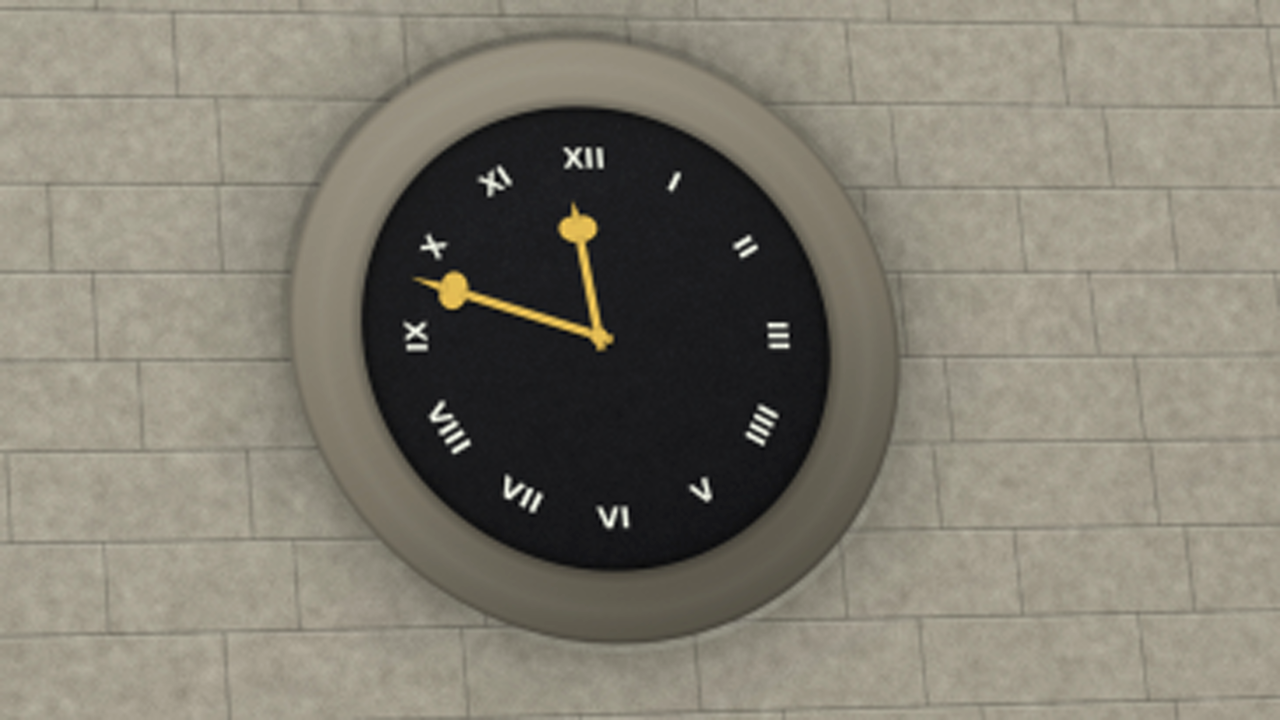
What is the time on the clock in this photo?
11:48
